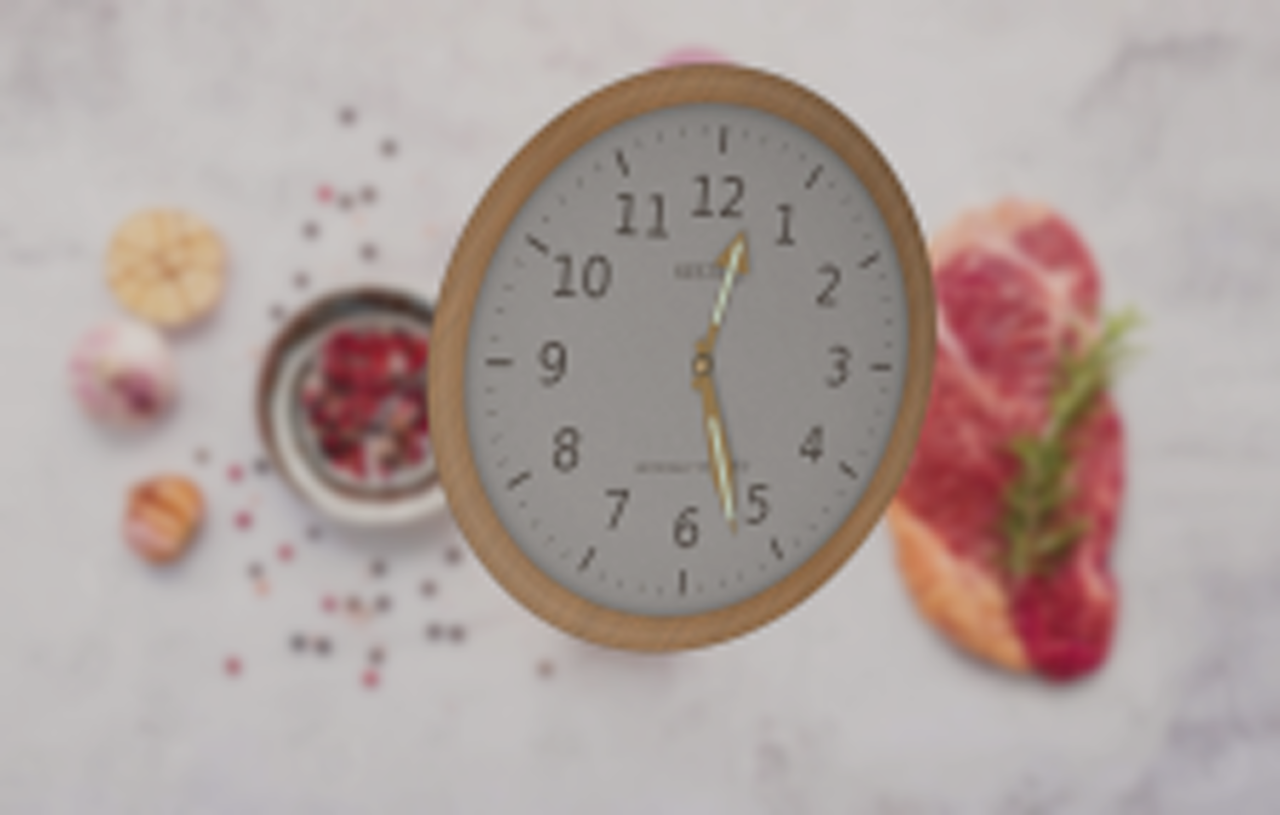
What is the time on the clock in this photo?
12:27
